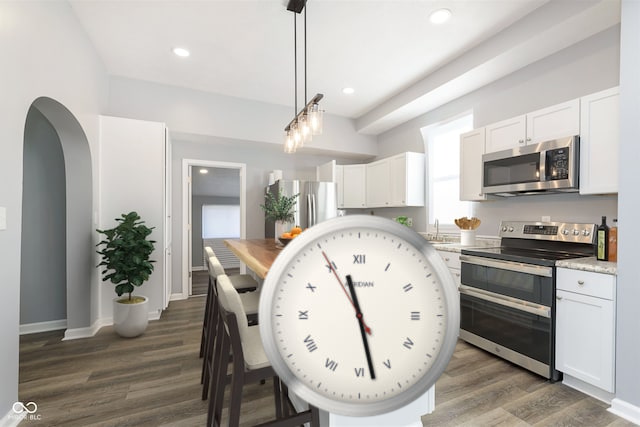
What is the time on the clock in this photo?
11:27:55
